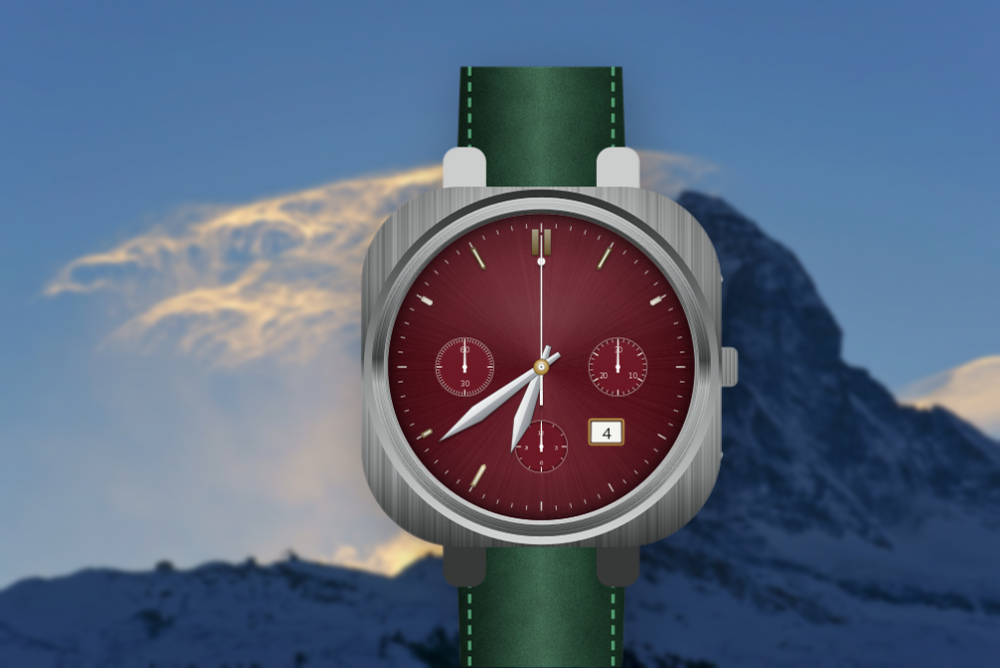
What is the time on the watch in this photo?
6:39
